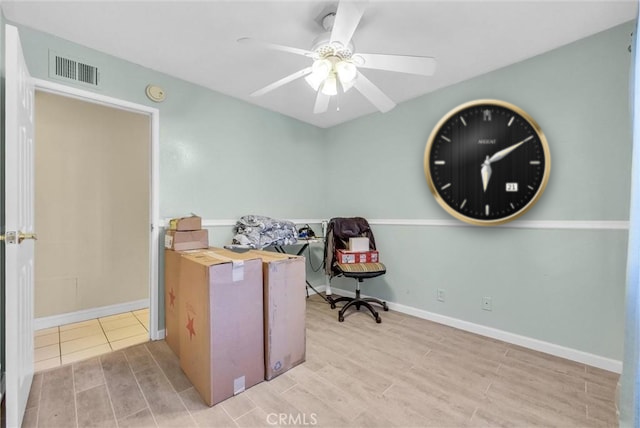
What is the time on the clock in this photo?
6:10
